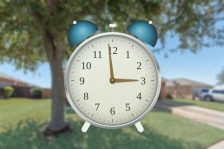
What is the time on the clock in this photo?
2:59
